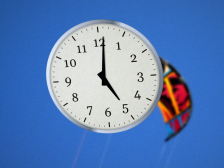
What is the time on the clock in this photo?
5:01
